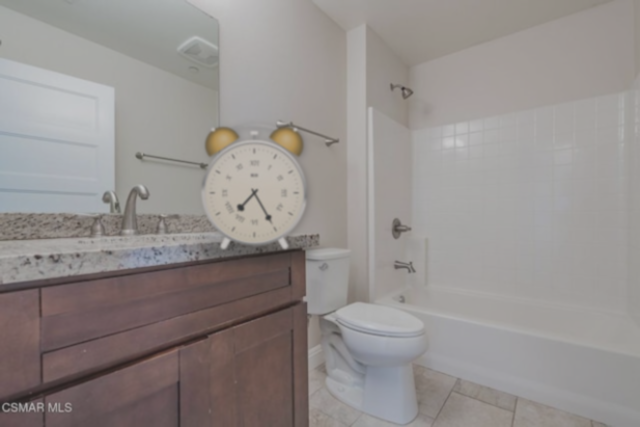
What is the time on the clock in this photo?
7:25
